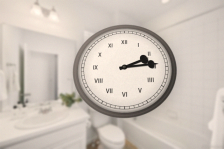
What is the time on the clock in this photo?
2:14
